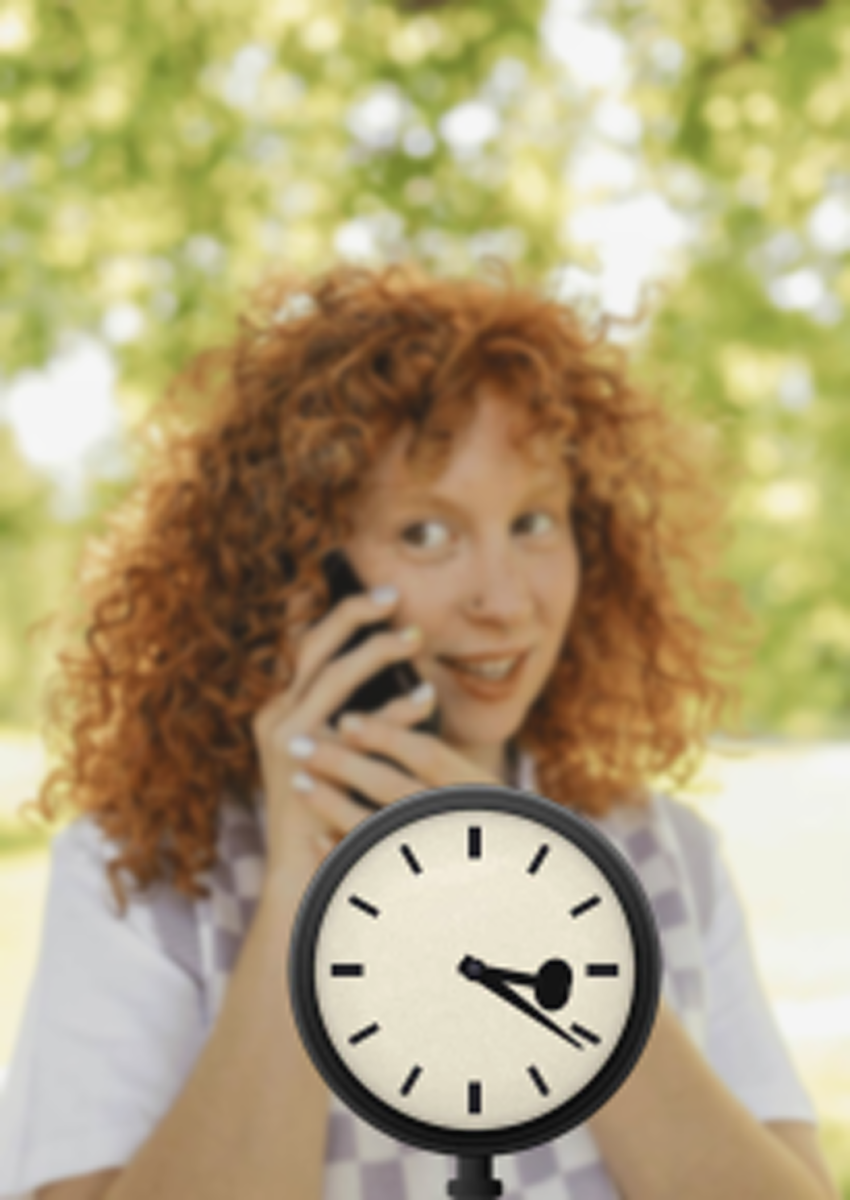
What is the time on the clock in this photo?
3:21
